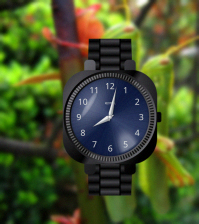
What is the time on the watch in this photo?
8:02
